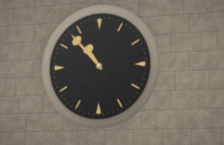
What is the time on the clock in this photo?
10:53
